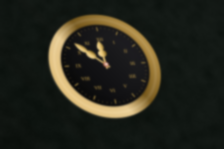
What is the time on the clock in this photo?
11:52
